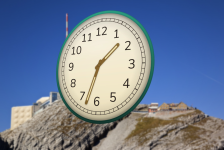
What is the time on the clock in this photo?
1:33
